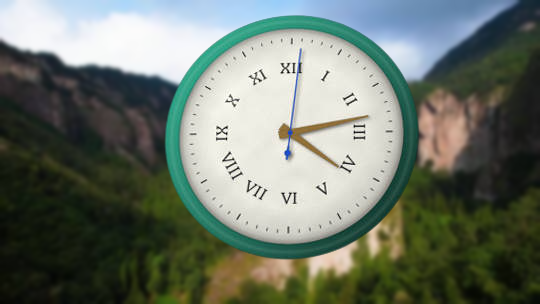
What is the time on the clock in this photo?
4:13:01
